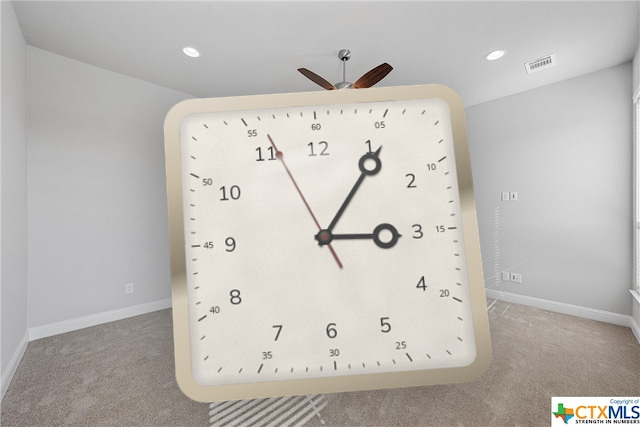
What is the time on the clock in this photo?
3:05:56
